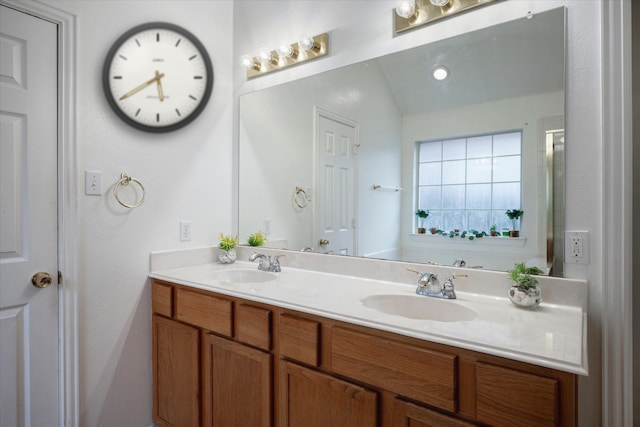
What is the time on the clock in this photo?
5:40
